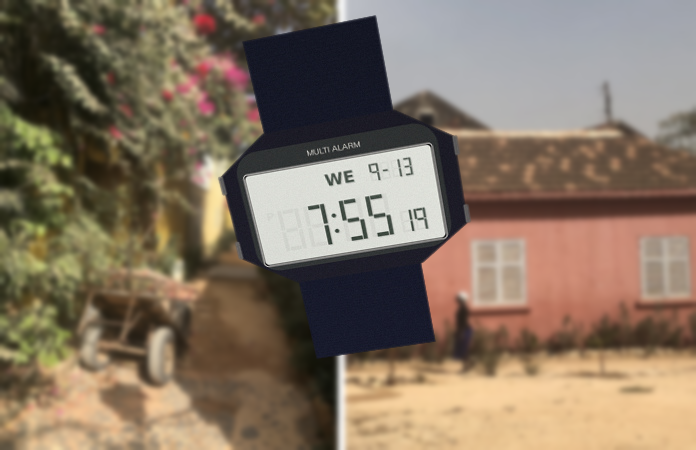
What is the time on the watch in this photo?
7:55:19
